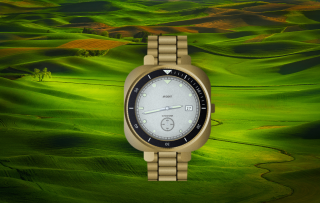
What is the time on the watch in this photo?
2:43
